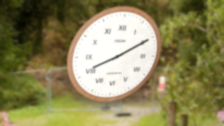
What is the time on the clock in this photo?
8:10
